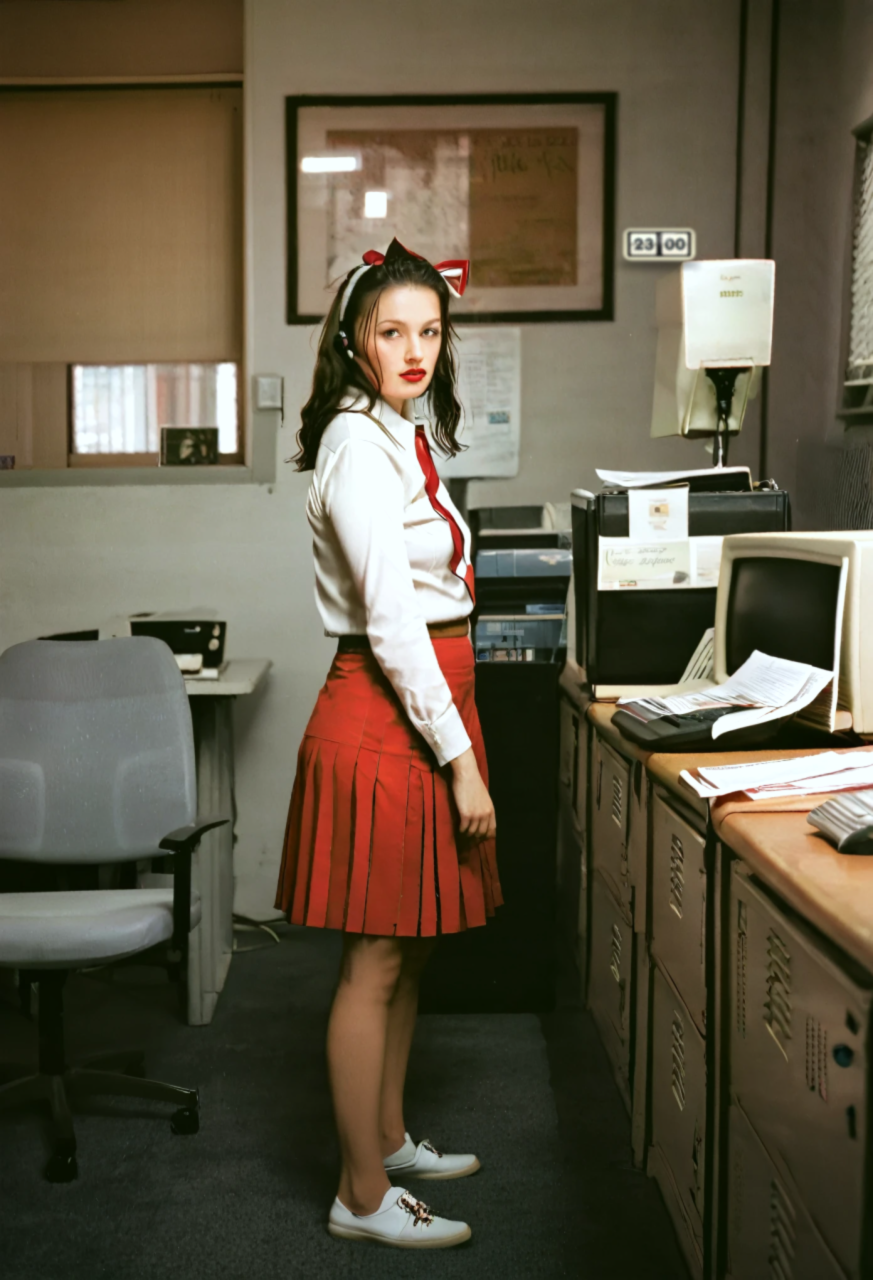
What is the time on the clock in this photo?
23:00
